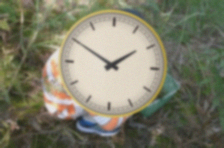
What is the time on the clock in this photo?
1:50
